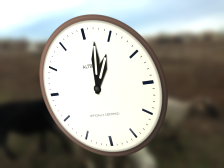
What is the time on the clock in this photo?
1:02
